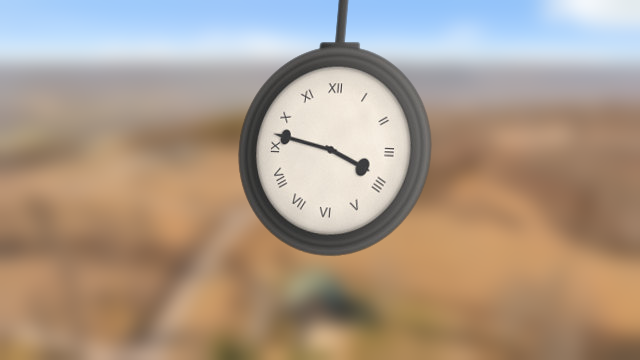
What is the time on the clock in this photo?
3:47
